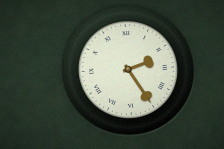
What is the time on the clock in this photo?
2:25
